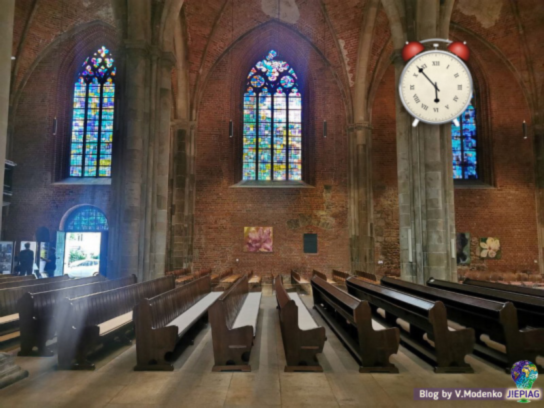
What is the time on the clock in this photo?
5:53
